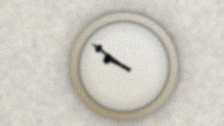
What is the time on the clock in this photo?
9:51
